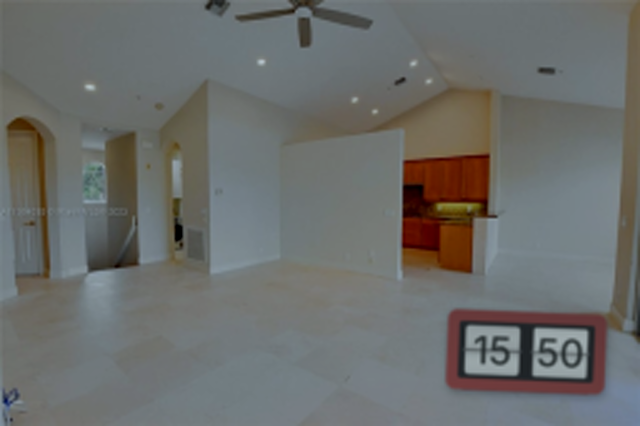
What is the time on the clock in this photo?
15:50
